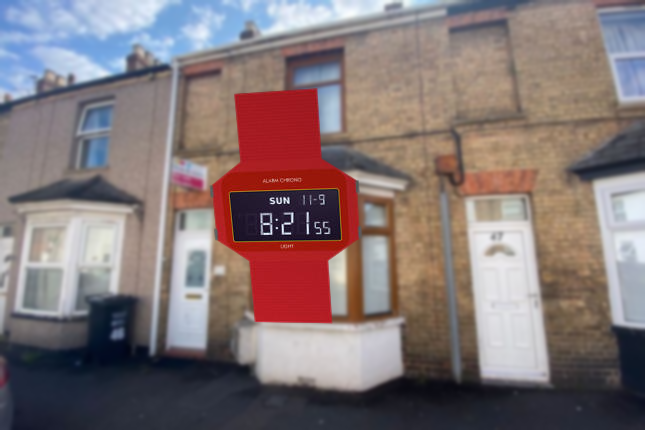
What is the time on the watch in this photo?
8:21:55
